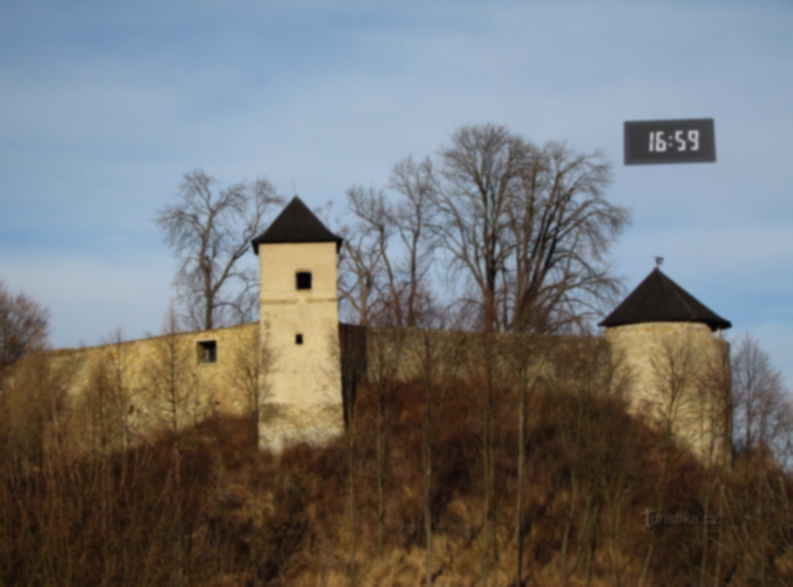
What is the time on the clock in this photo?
16:59
